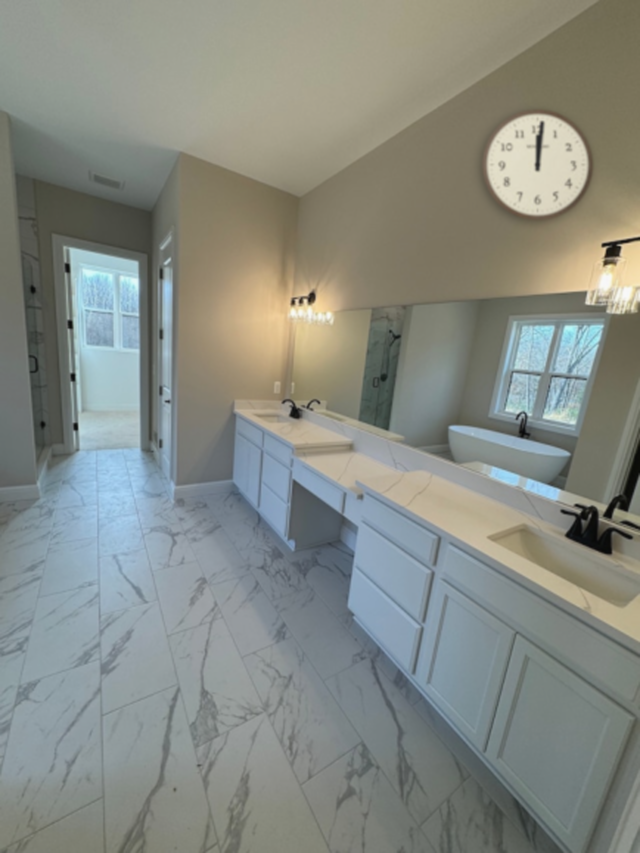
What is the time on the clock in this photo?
12:01
